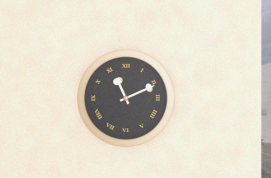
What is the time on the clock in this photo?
11:11
